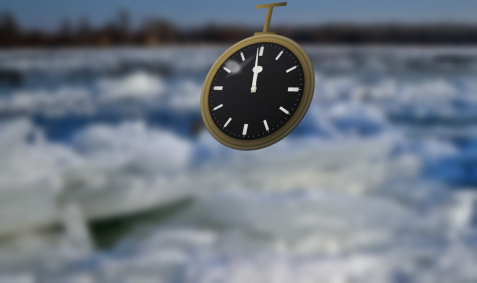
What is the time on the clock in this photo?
11:59
